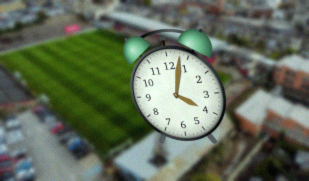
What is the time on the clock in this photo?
4:03
